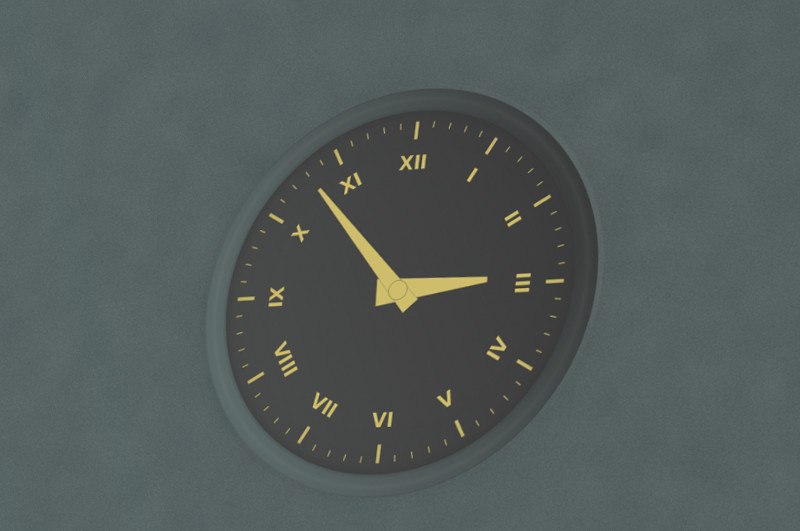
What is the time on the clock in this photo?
2:53
